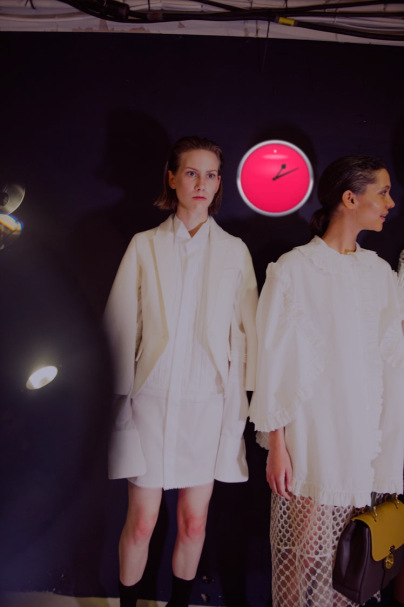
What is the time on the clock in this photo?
1:11
